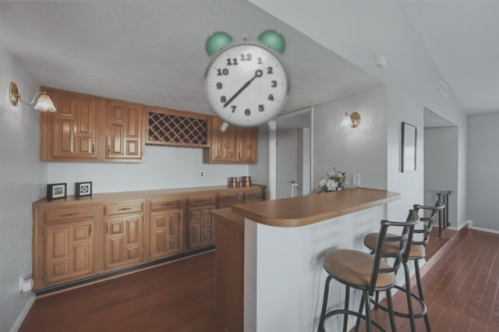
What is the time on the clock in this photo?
1:38
